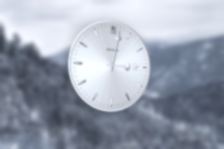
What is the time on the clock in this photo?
3:02
